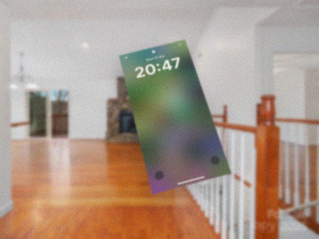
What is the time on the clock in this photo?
20:47
